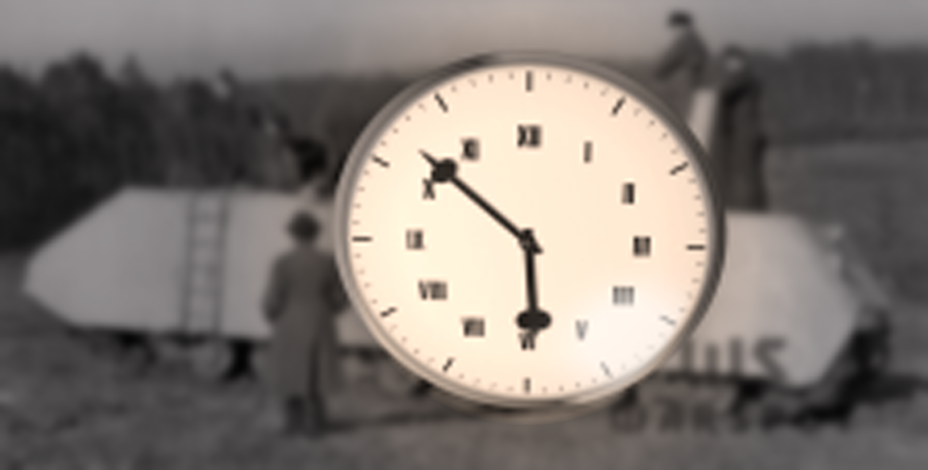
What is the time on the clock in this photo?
5:52
